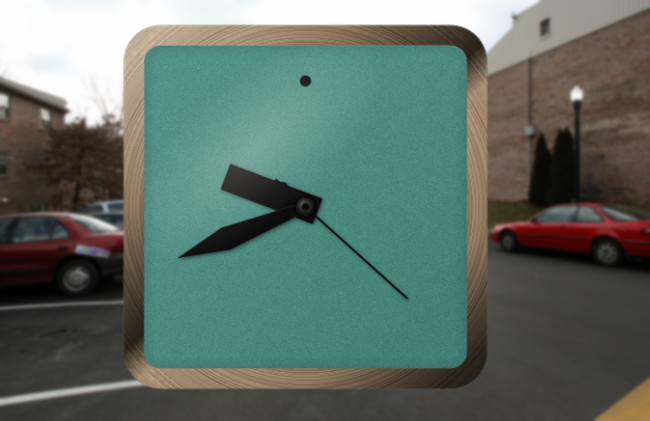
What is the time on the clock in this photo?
9:41:22
